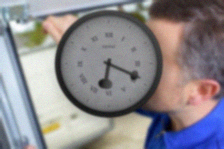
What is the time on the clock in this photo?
6:19
